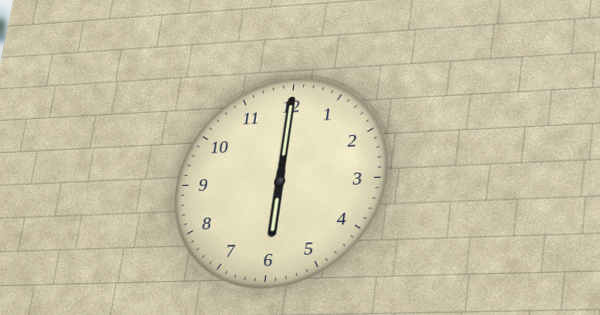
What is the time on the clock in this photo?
6:00
